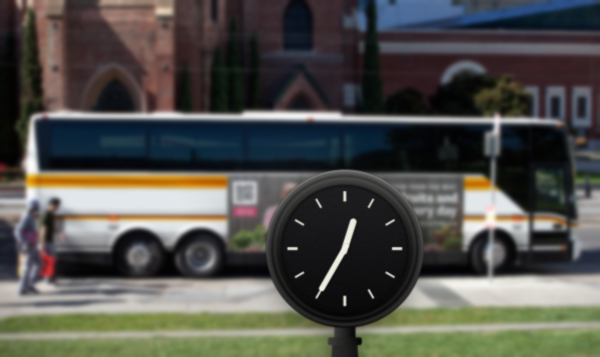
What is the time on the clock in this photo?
12:35
